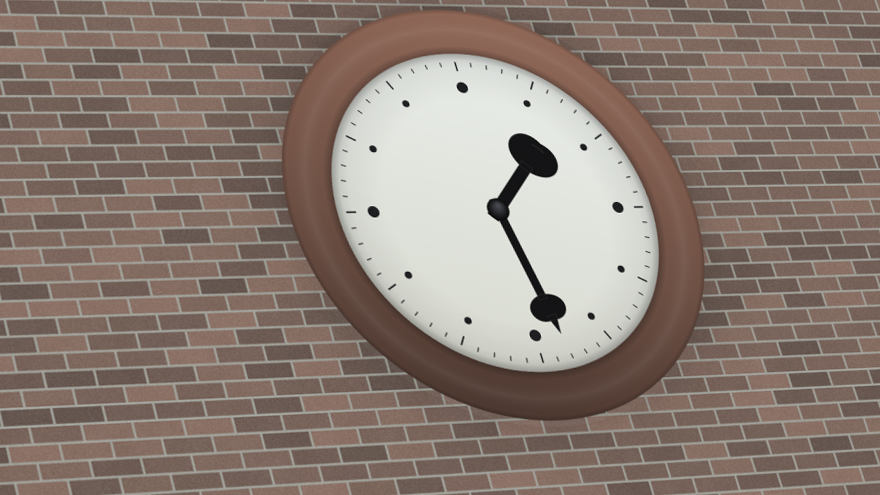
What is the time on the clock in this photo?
1:28
